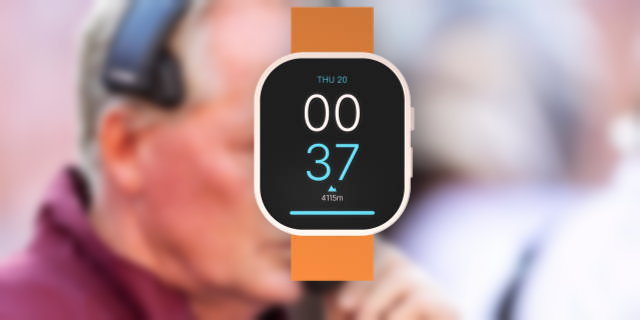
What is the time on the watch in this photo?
0:37
